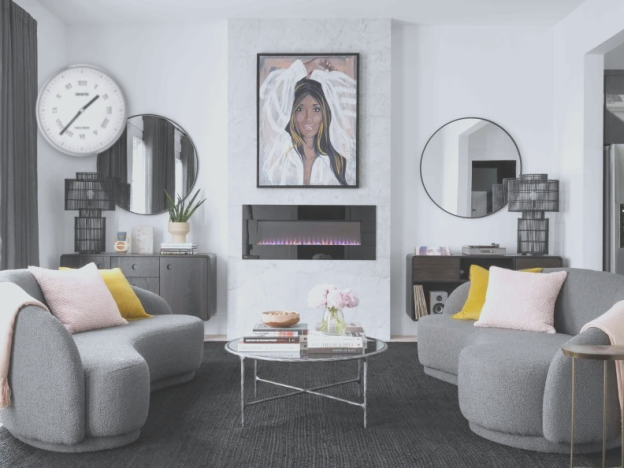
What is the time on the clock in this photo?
1:37
